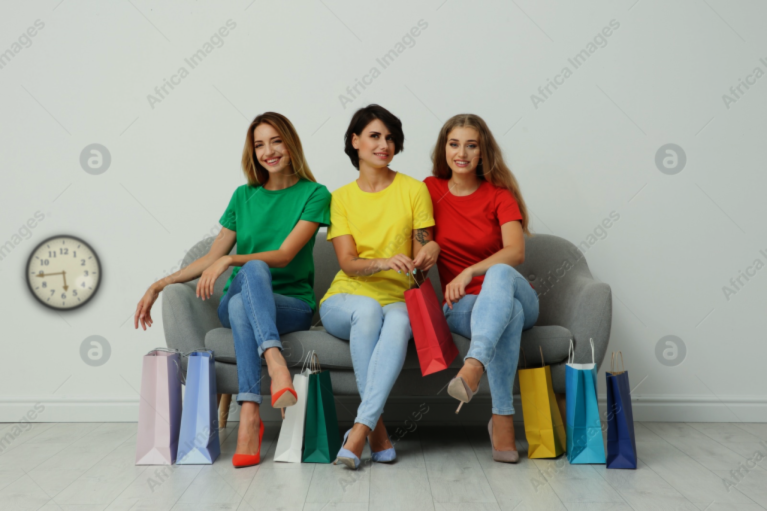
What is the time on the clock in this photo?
5:44
